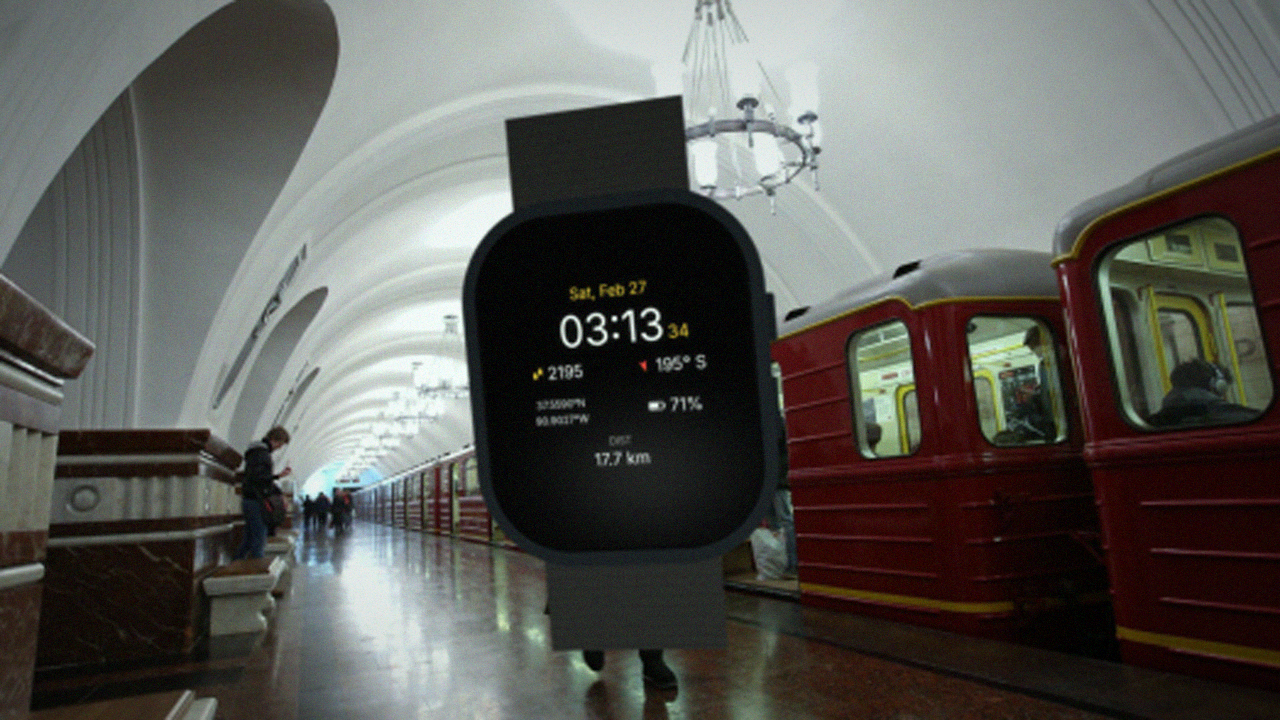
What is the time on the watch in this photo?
3:13
